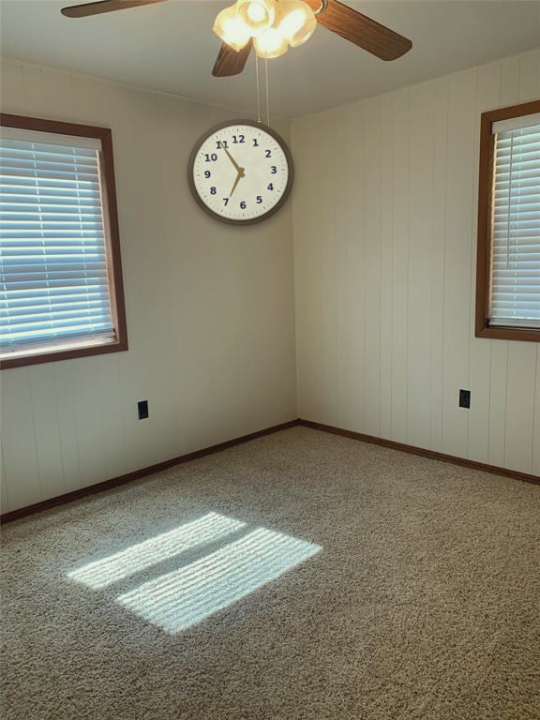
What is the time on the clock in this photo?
6:55
